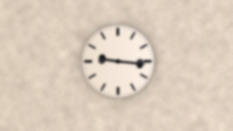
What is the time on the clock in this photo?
9:16
